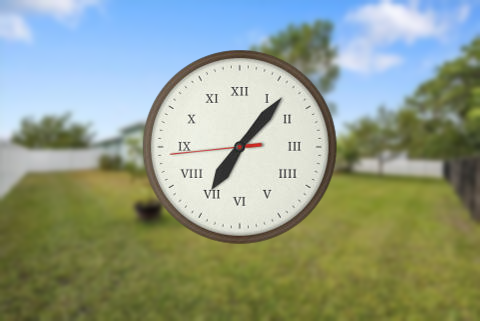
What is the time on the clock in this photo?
7:06:44
